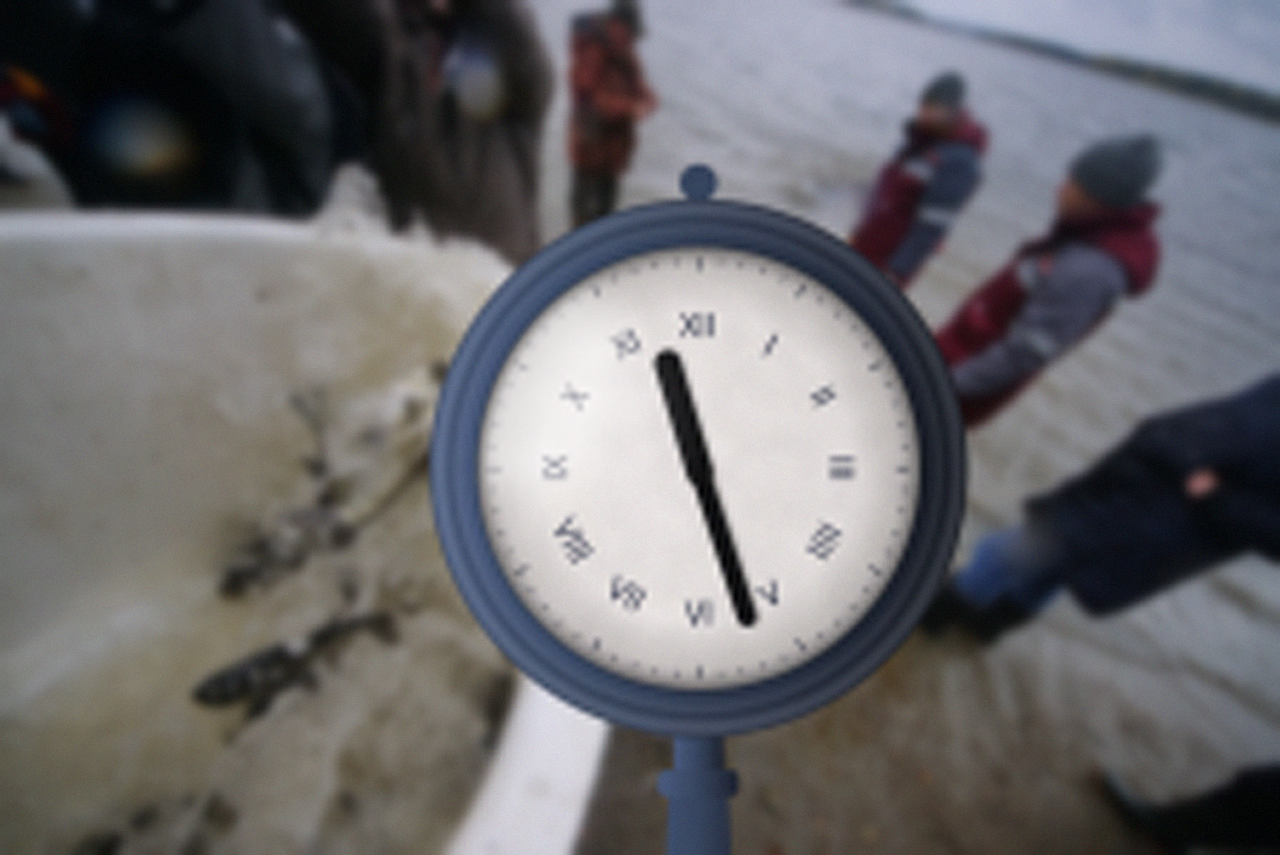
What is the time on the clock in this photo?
11:27
